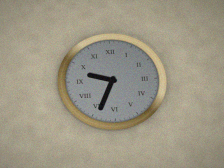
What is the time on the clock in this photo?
9:34
